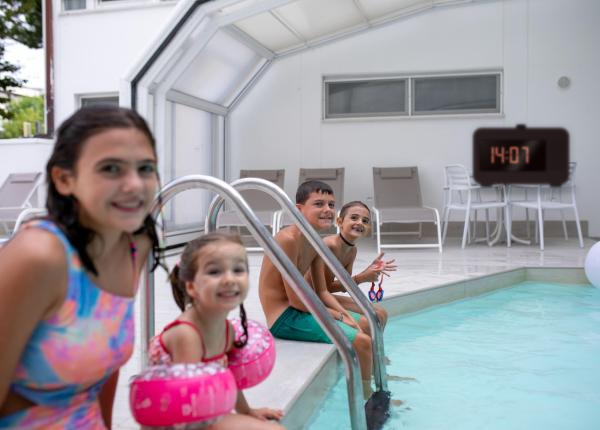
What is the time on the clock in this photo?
14:07
